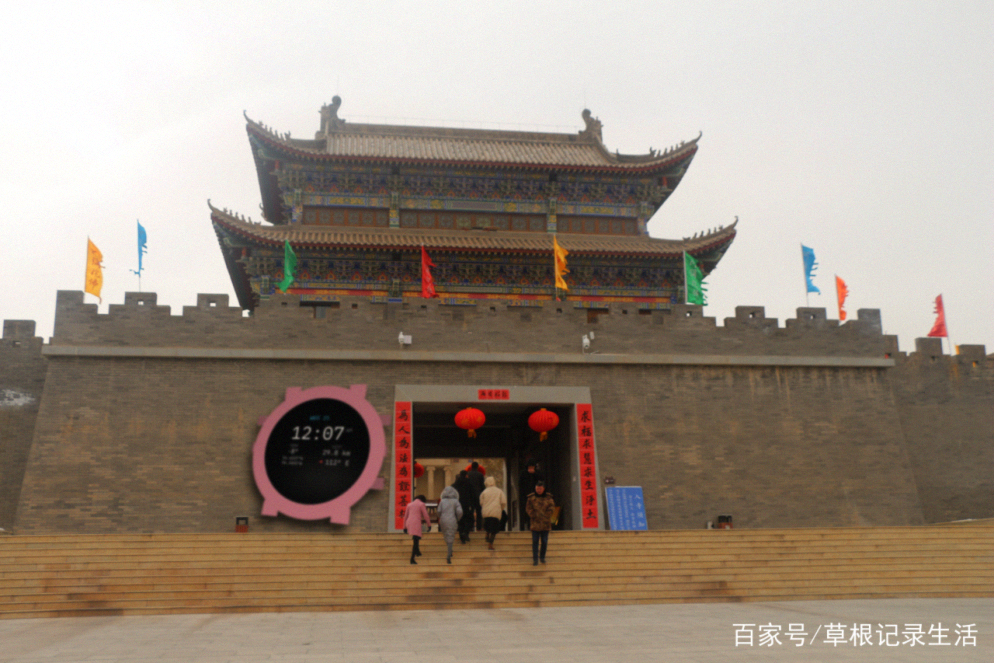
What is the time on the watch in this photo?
12:07
